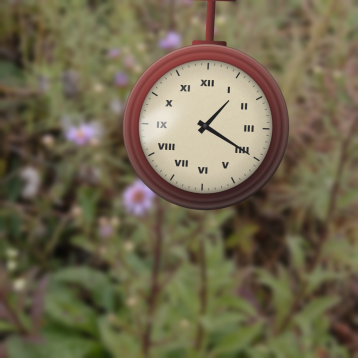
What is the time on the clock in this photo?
1:20
